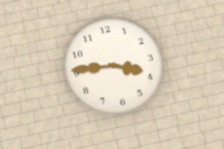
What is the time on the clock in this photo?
3:46
